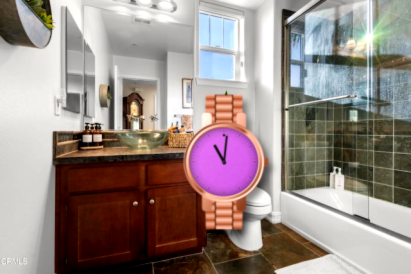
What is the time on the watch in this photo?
11:01
